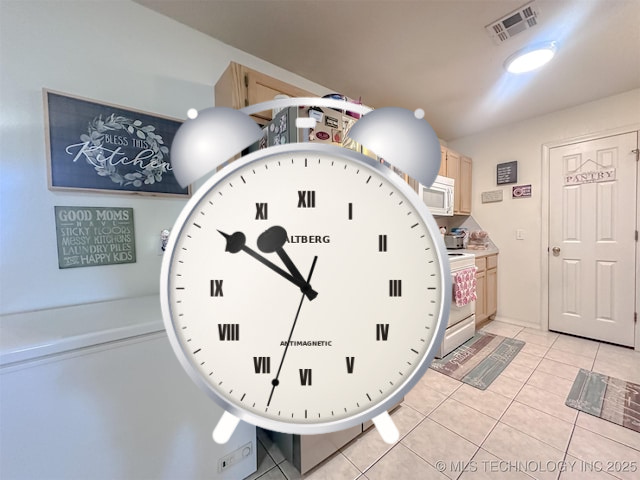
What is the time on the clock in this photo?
10:50:33
